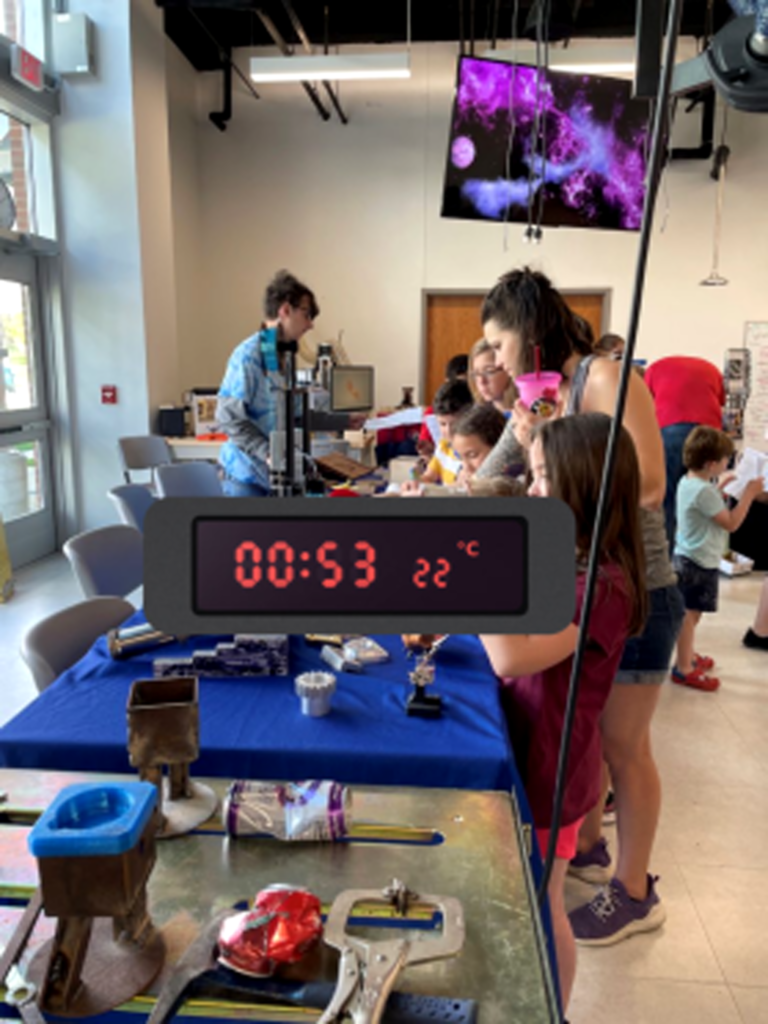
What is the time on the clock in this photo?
0:53
